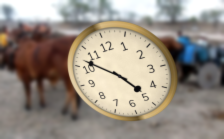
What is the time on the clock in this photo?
4:52
